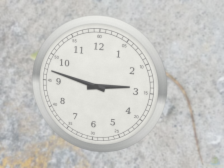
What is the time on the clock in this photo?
2:47
